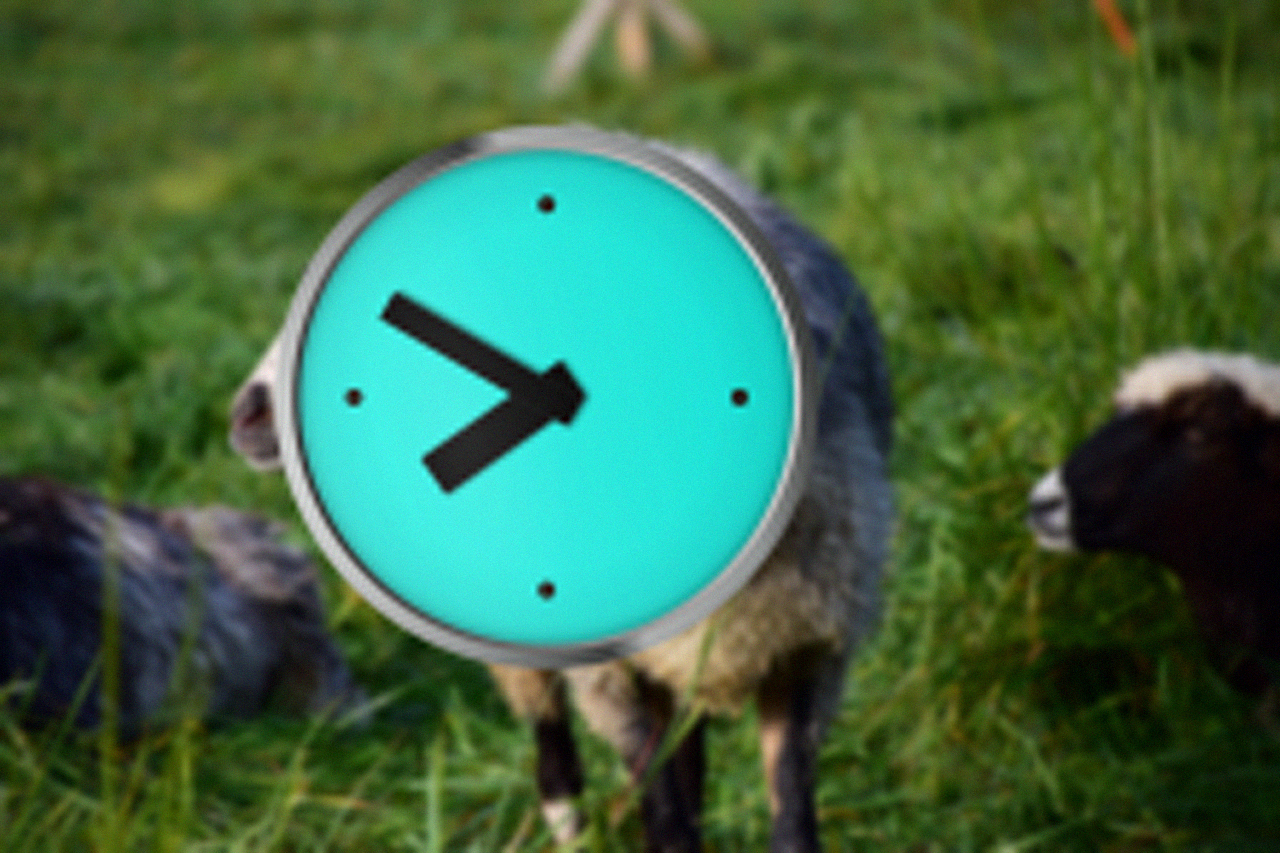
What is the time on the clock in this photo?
7:50
